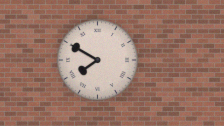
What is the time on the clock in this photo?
7:50
